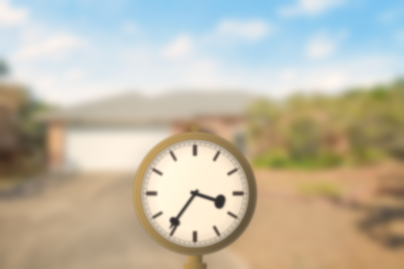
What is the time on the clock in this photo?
3:36
